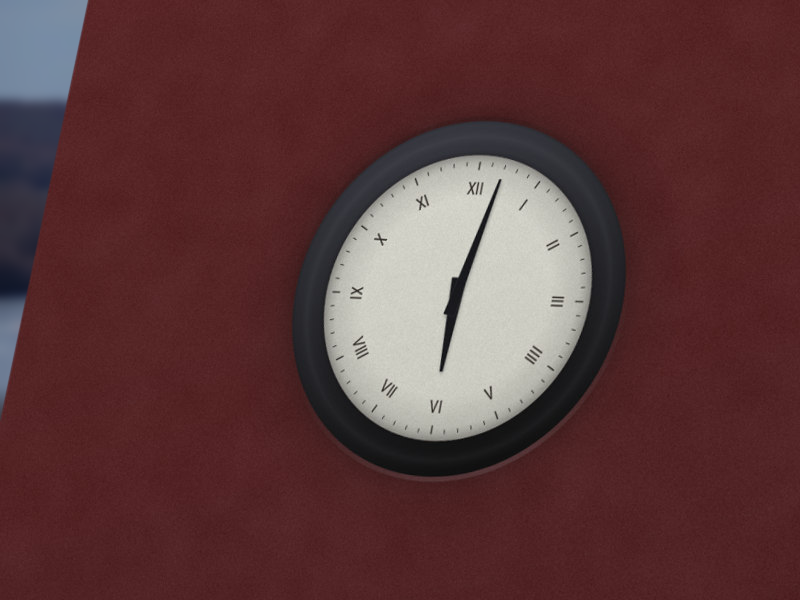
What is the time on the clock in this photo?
6:02
